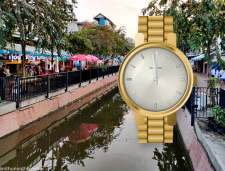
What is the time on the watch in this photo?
11:59
